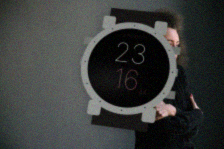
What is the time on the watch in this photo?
23:16
